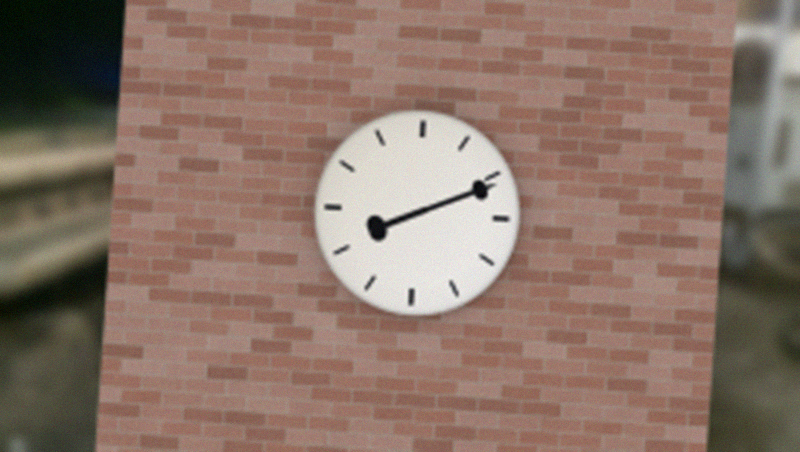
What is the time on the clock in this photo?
8:11
